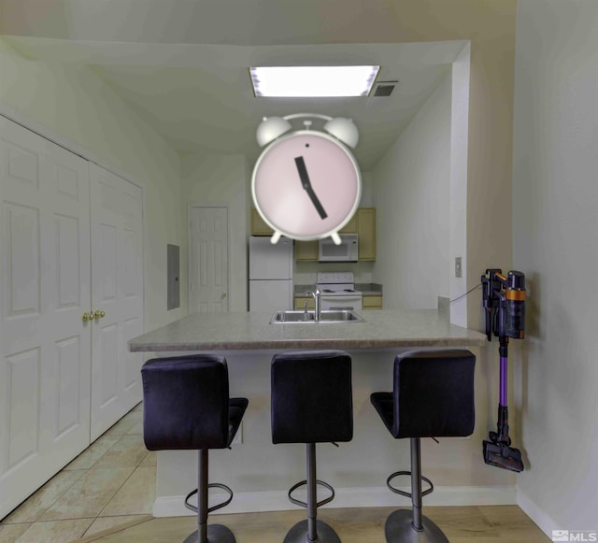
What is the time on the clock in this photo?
11:25
